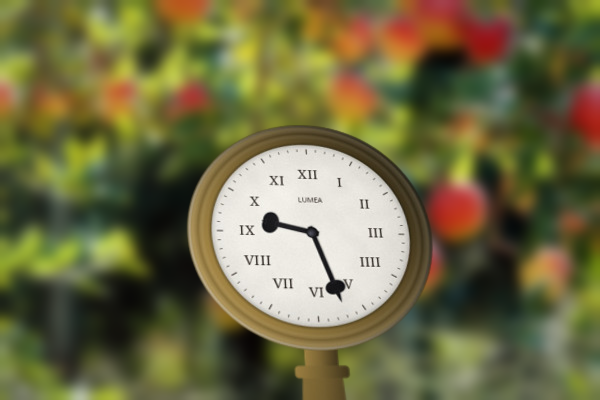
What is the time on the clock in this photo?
9:27
